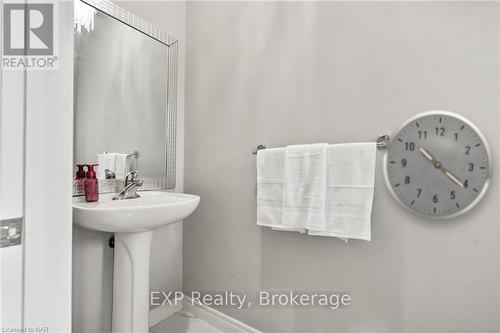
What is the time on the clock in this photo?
10:21
